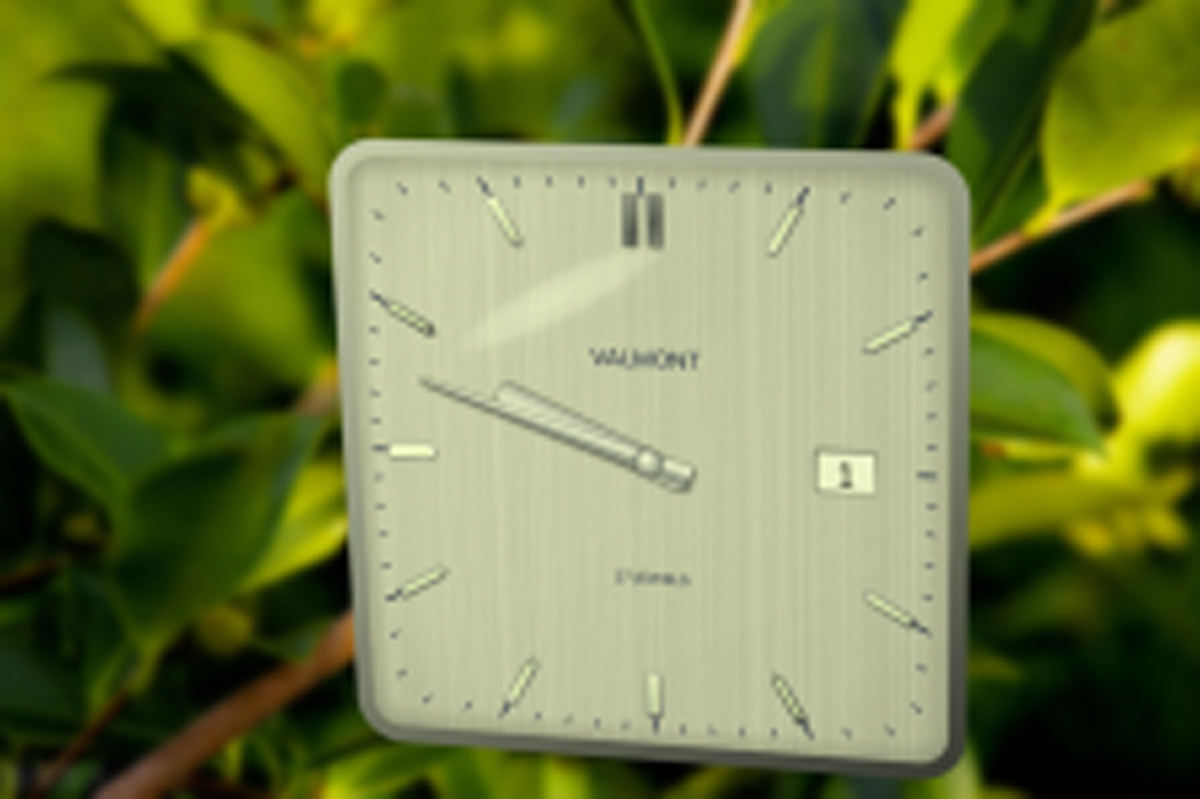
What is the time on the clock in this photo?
9:48
